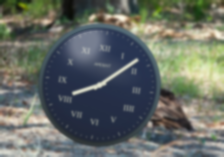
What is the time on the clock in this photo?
8:08
